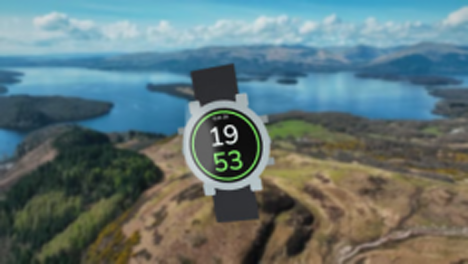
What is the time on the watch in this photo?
19:53
